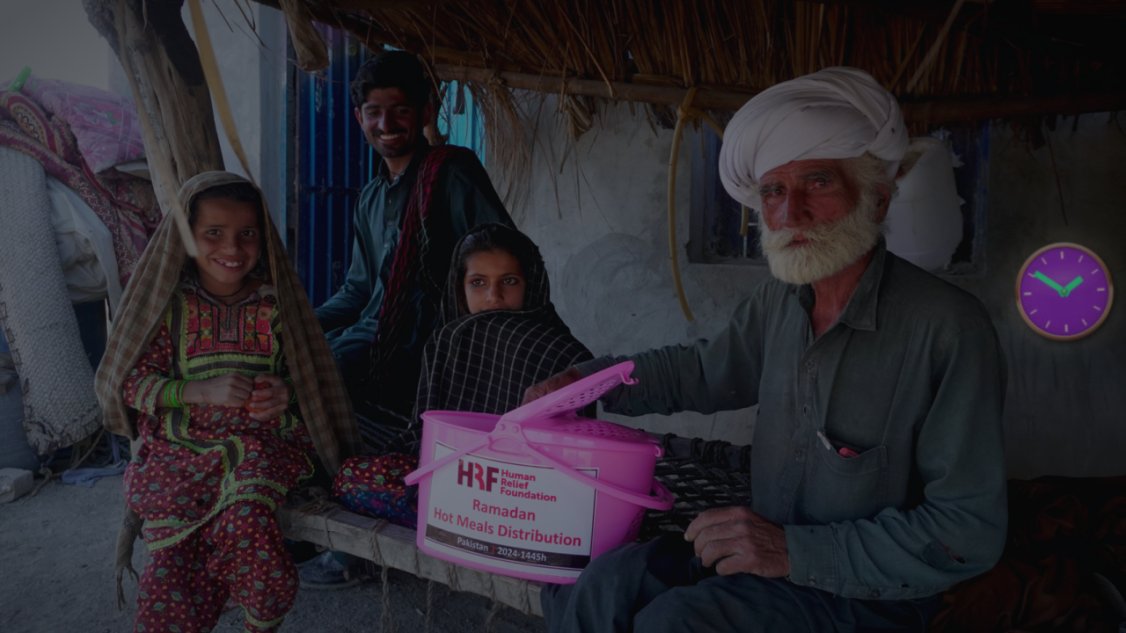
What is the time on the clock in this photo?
1:51
